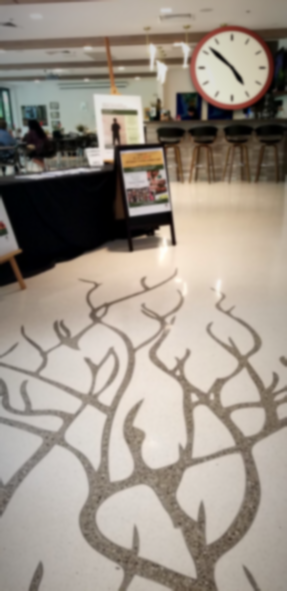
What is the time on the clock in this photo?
4:52
